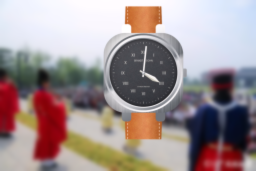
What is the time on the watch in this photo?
4:01
